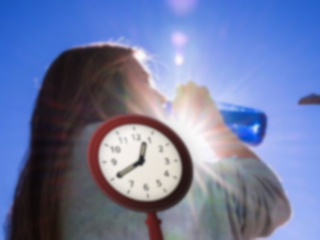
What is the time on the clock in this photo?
12:40
